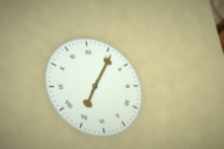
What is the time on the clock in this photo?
7:06
